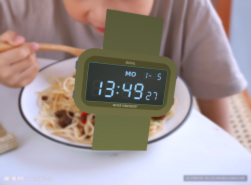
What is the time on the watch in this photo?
13:49:27
